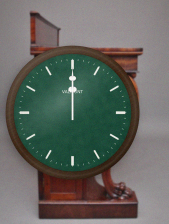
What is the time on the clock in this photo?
12:00
